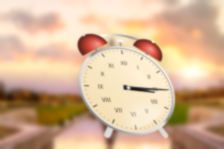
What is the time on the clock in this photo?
3:15
